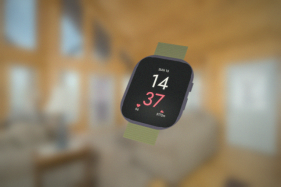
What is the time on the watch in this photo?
14:37
